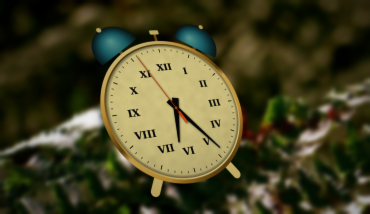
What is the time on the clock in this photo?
6:23:56
